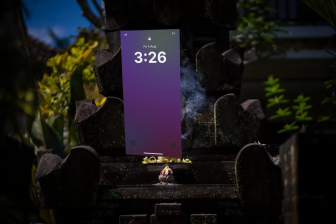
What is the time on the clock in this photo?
3:26
